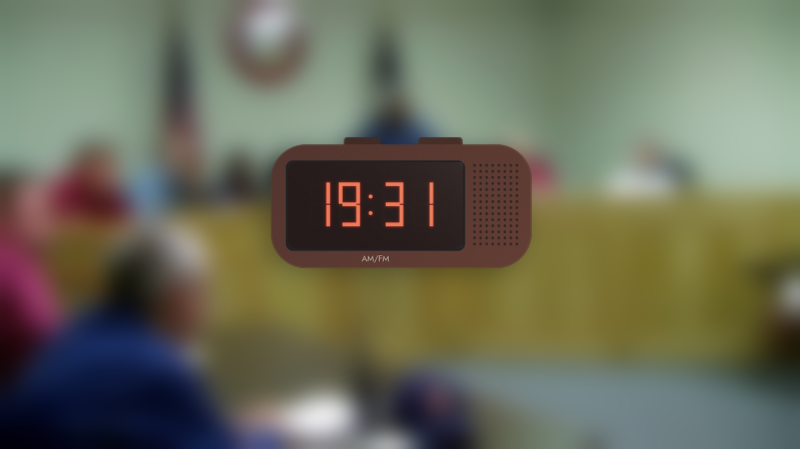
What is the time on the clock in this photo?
19:31
